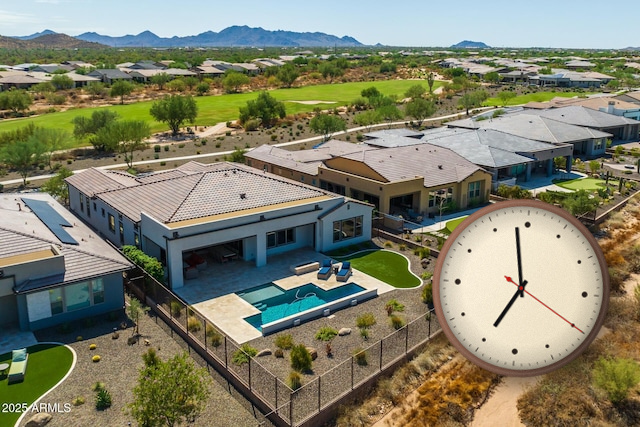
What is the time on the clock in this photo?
6:58:20
